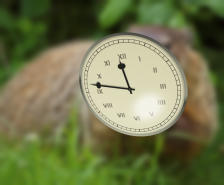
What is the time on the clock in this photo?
11:47
